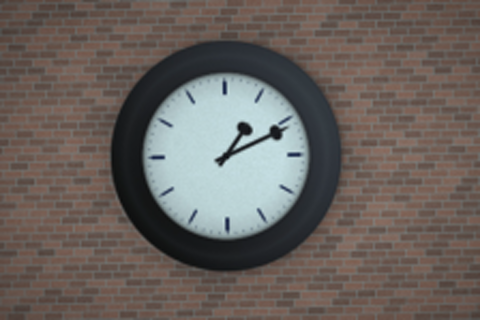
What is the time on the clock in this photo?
1:11
